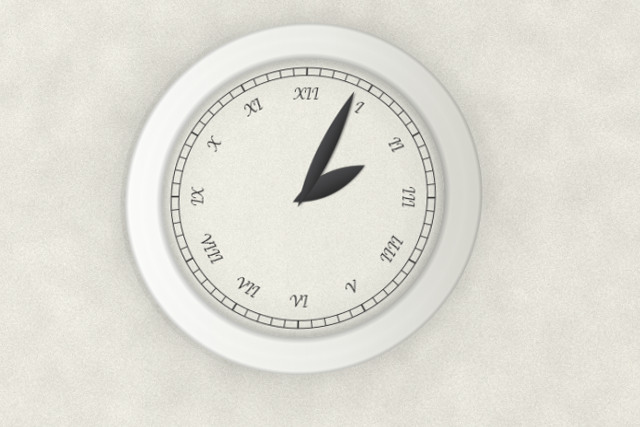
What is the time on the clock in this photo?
2:04
